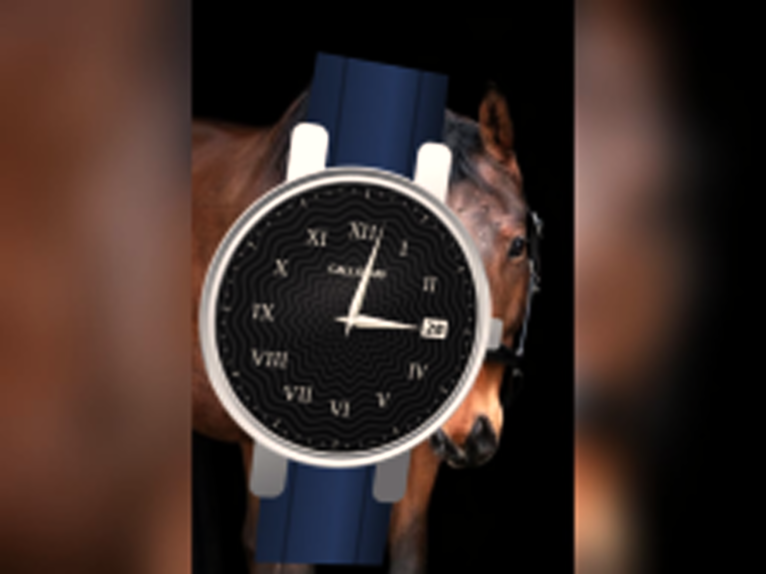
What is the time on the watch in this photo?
3:02
